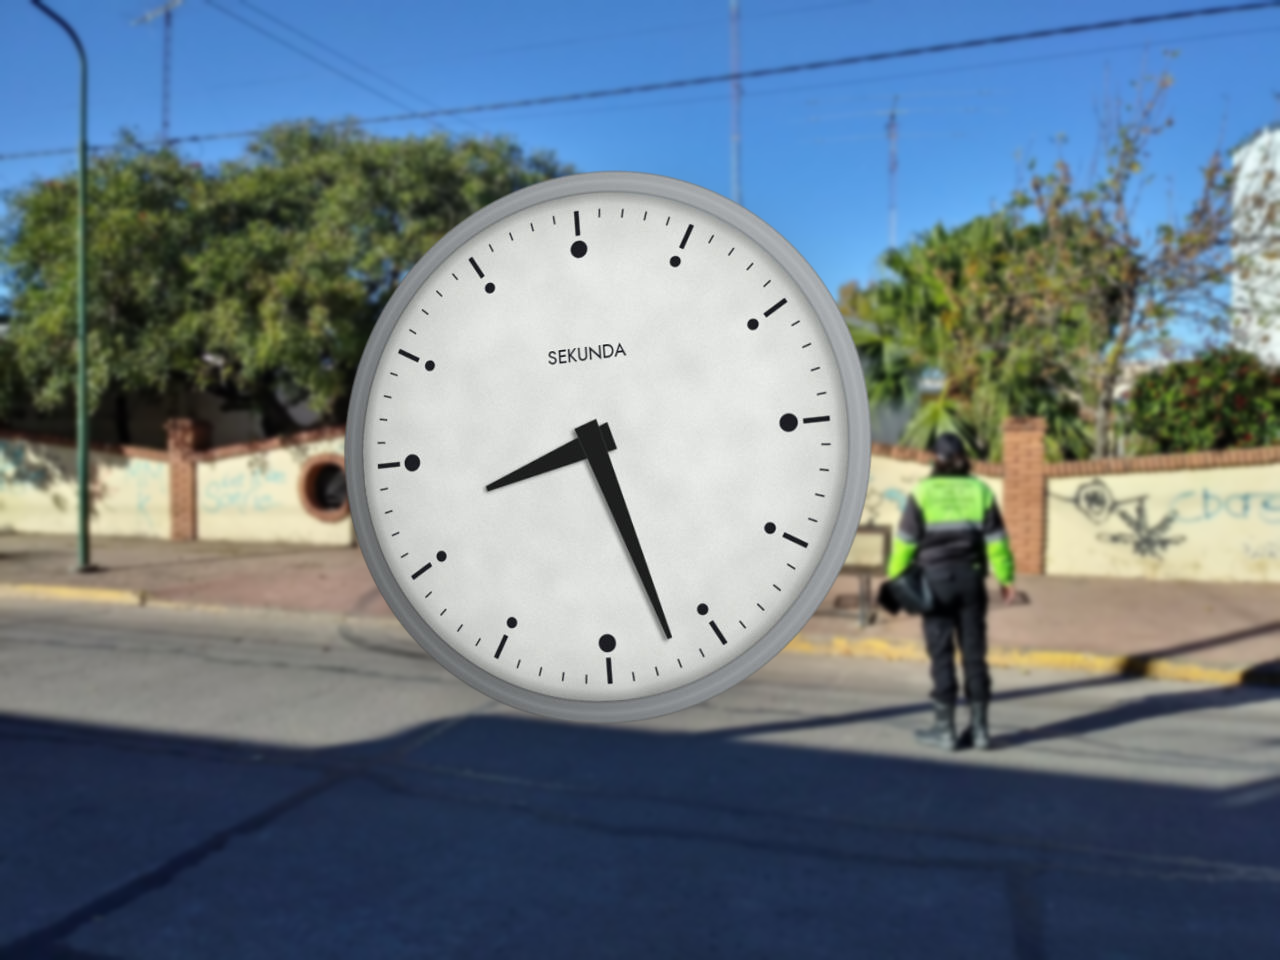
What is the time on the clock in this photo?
8:27
